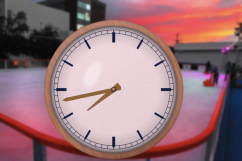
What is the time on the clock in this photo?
7:43
